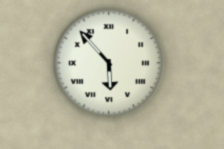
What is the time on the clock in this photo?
5:53
